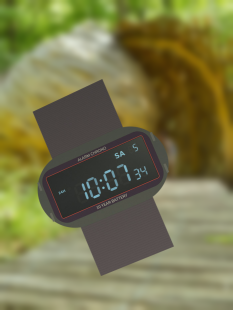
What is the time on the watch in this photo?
10:07:34
